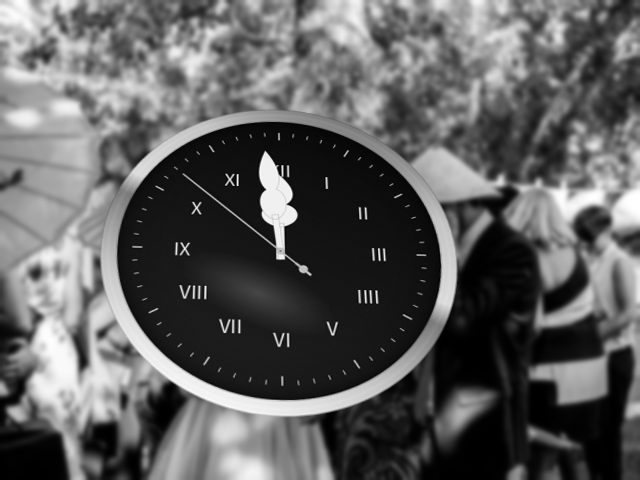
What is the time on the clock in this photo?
11:58:52
